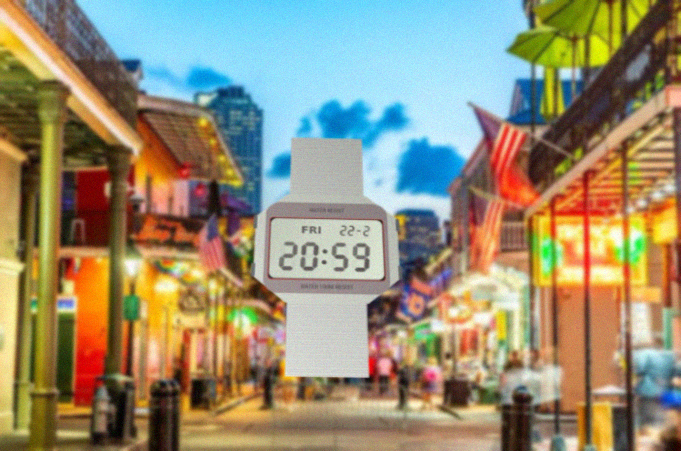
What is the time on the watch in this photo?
20:59
